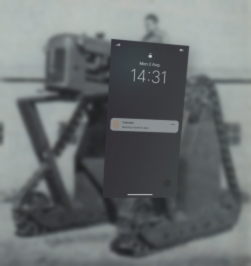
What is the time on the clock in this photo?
14:31
